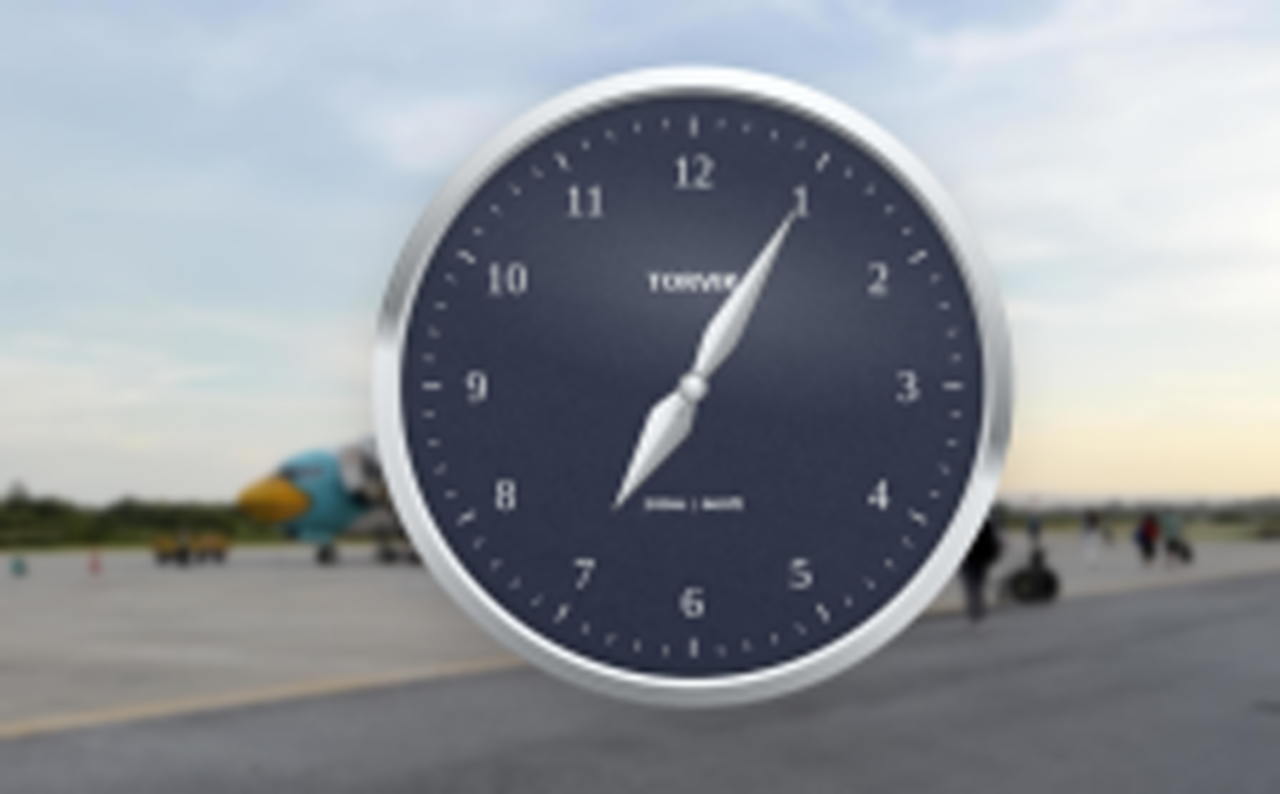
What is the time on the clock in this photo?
7:05
